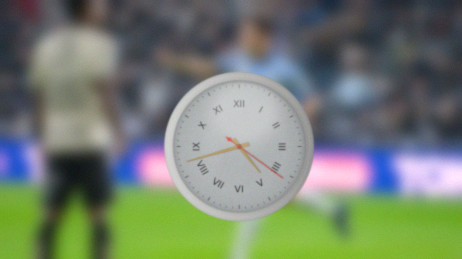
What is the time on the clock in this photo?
4:42:21
